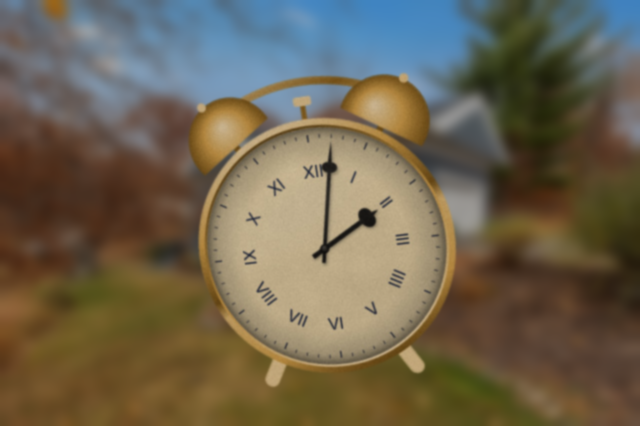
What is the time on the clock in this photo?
2:02
